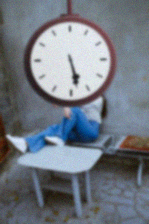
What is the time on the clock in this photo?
5:28
